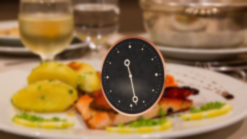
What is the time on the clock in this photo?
11:28
